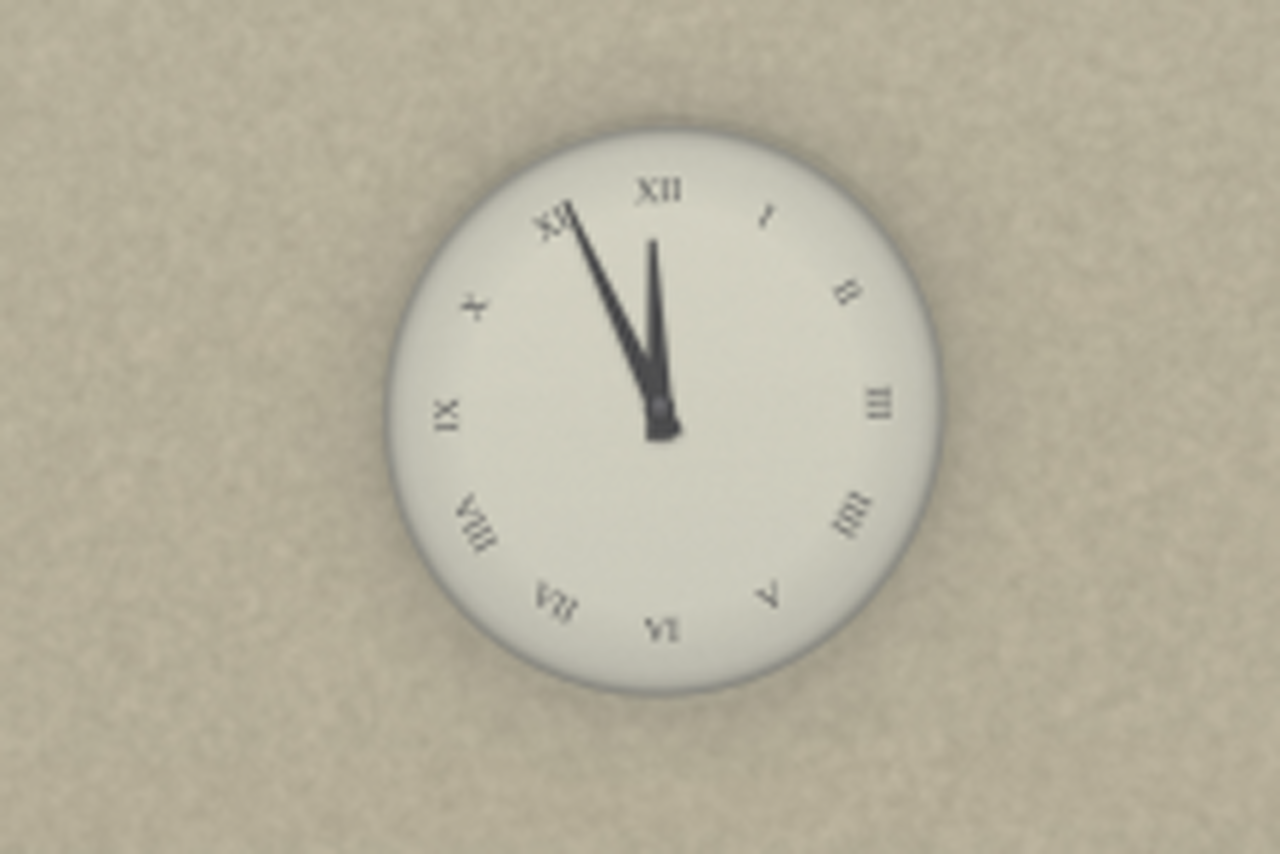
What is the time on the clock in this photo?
11:56
